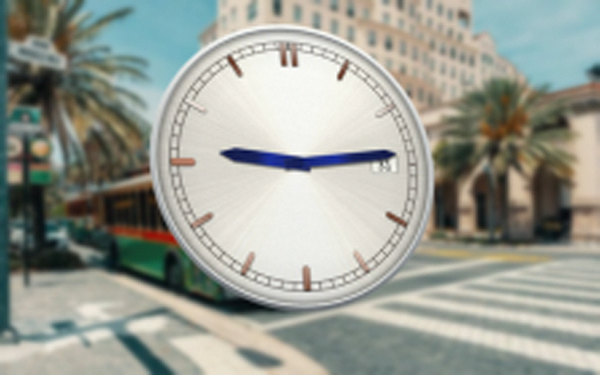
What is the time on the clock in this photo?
9:14
